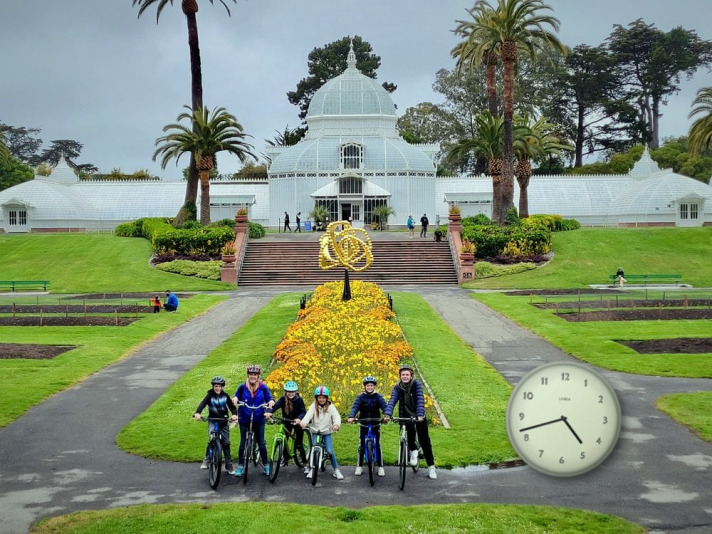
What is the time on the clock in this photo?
4:42
